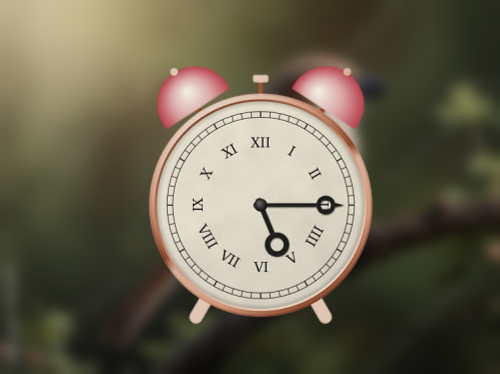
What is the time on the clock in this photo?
5:15
